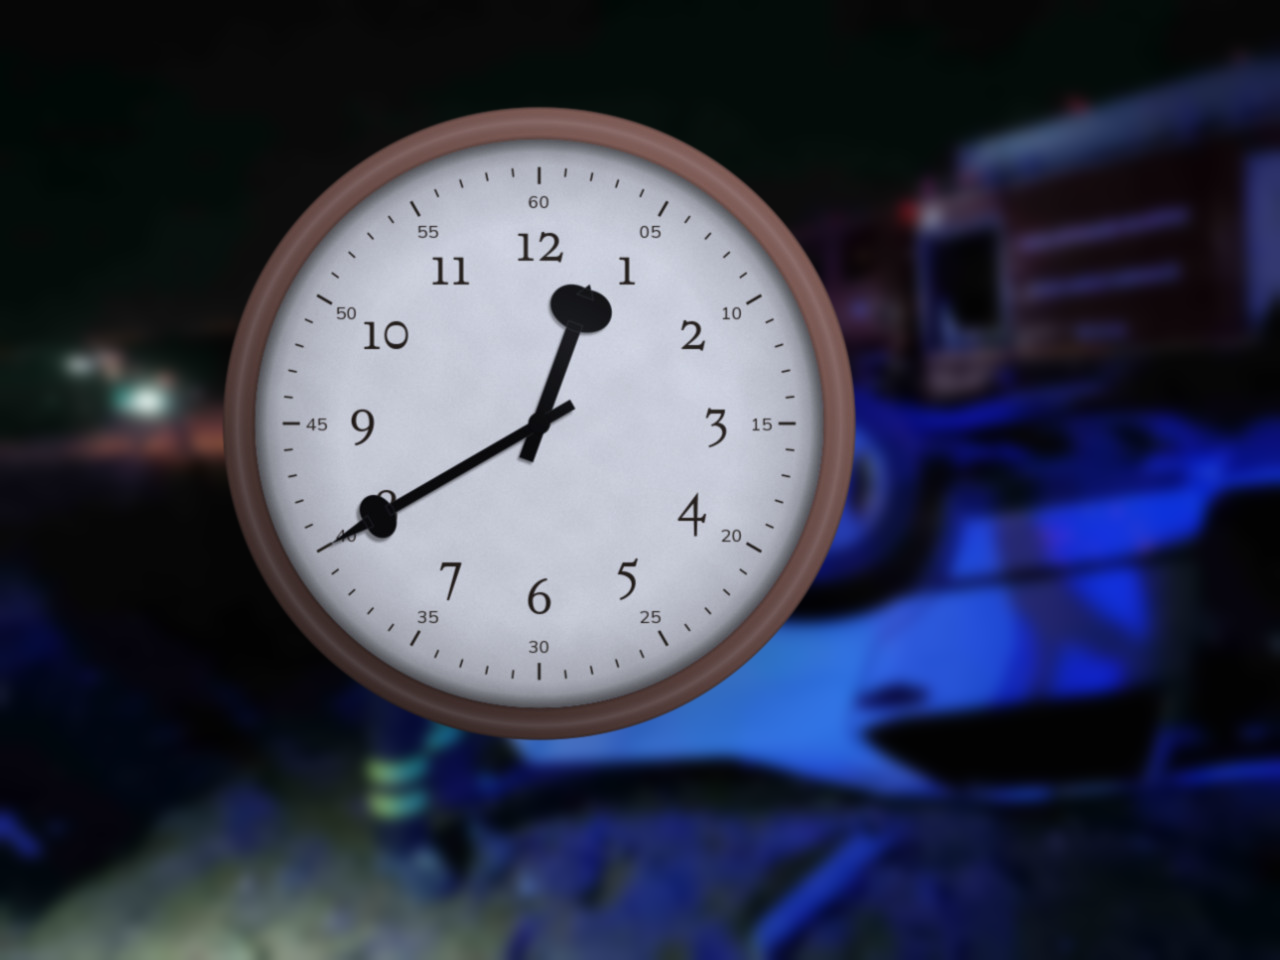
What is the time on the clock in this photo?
12:40
